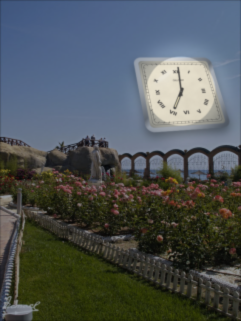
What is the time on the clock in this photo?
7:01
